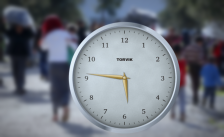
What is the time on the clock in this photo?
5:46
